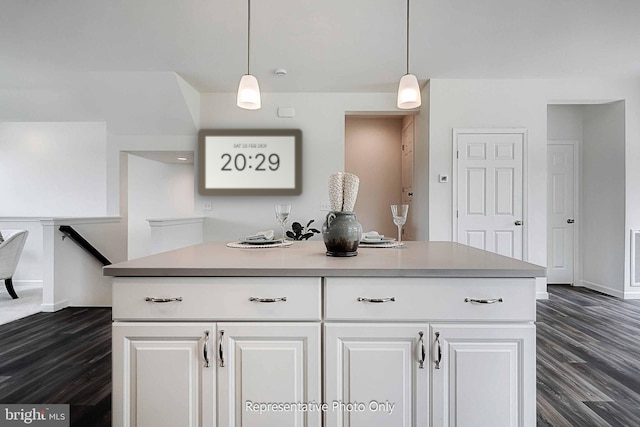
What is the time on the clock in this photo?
20:29
